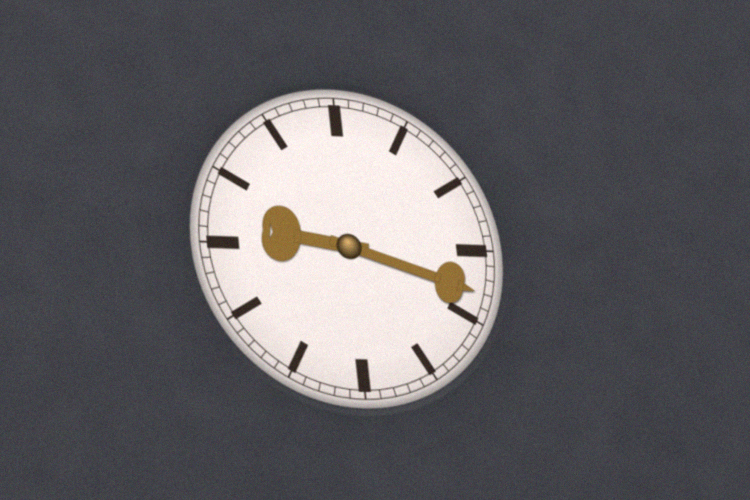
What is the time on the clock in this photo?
9:18
